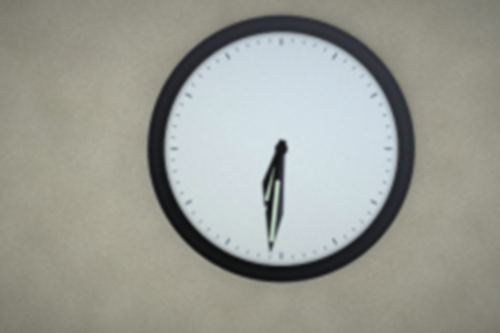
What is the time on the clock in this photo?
6:31
